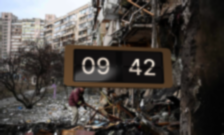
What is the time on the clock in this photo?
9:42
